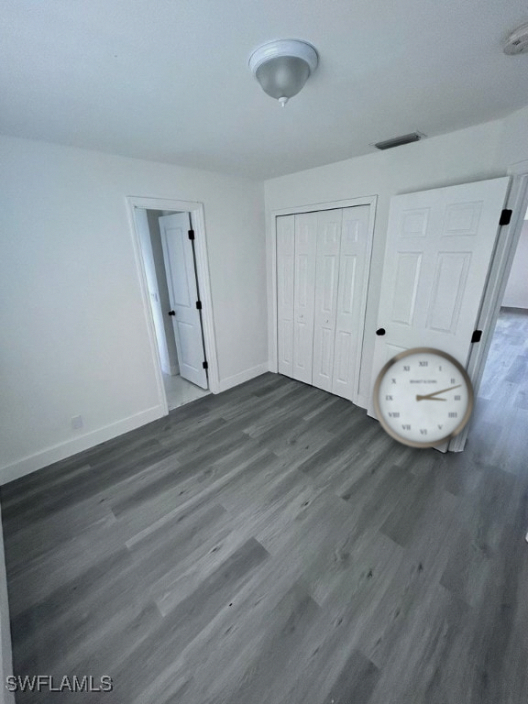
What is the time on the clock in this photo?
3:12
